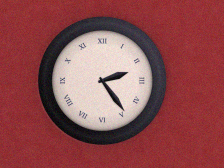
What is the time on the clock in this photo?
2:24
